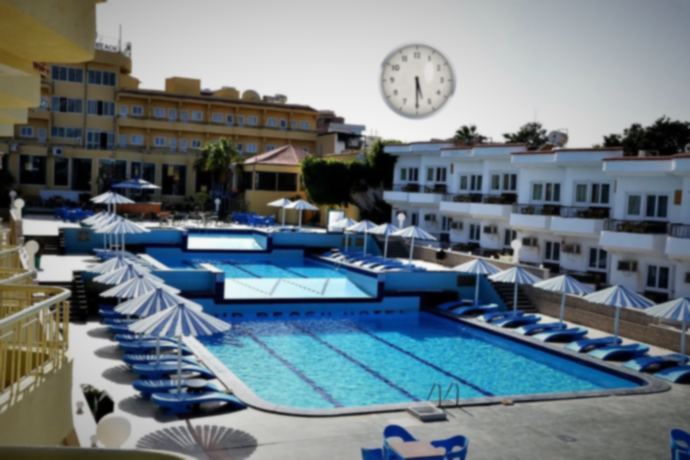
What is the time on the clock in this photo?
5:30
